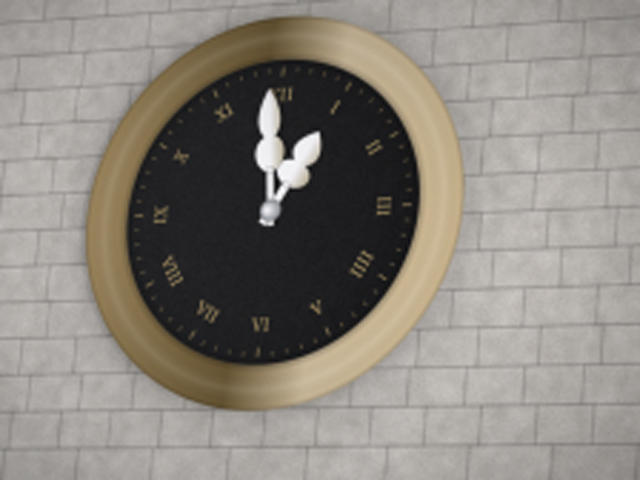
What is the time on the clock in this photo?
12:59
